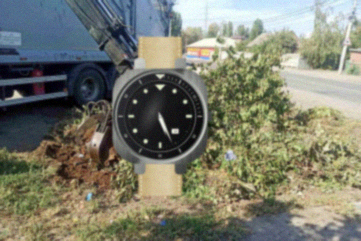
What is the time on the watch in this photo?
5:26
